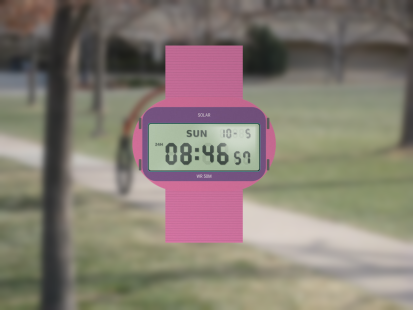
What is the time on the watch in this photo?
8:46:57
